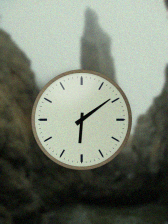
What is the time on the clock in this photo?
6:09
